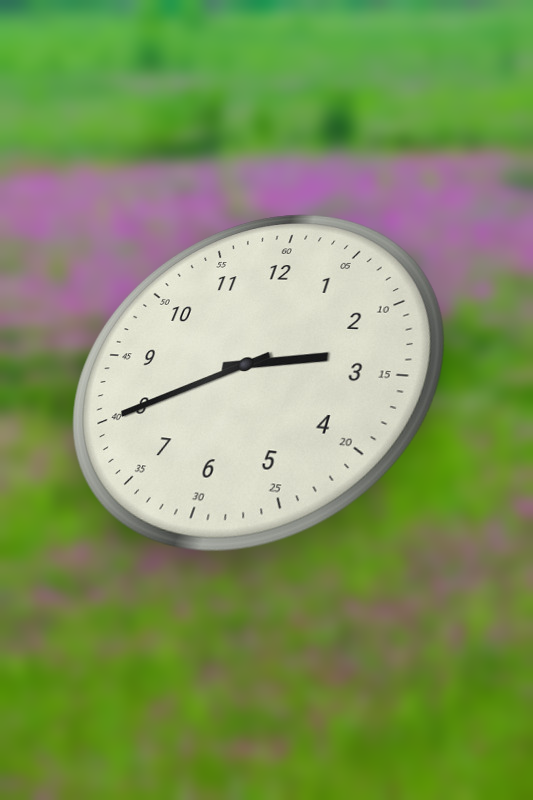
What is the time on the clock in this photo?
2:40
